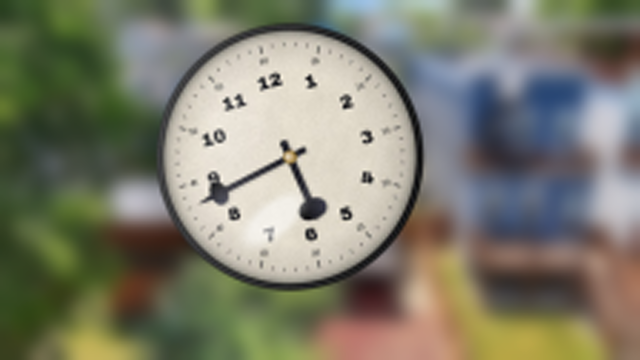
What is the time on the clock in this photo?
5:43
